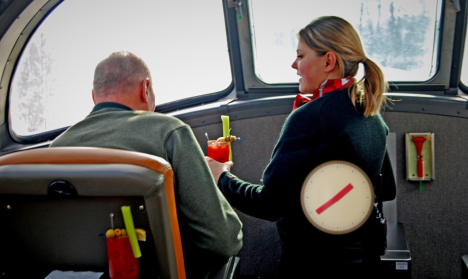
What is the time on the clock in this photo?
1:39
